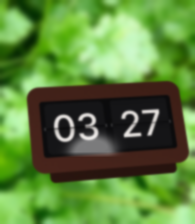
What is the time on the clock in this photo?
3:27
